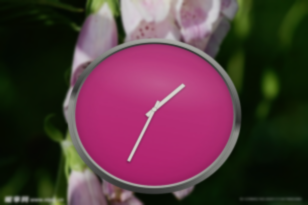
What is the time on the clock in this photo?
1:34
